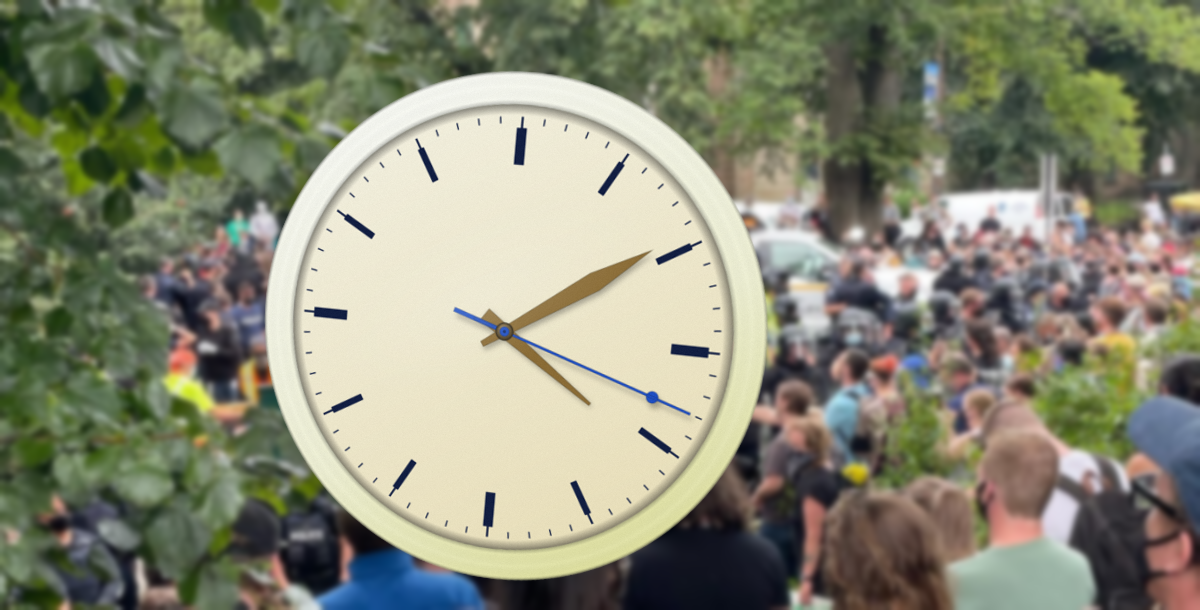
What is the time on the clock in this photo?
4:09:18
